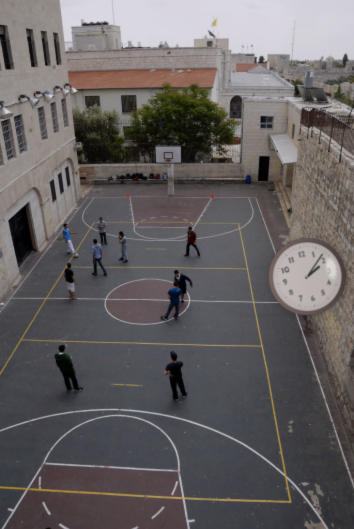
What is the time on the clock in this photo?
2:08
